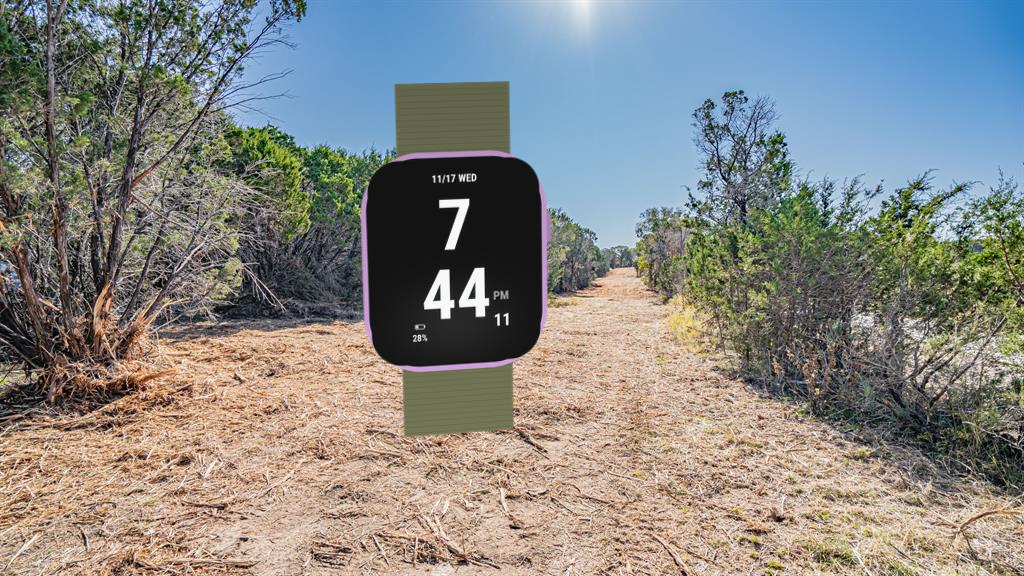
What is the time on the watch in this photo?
7:44:11
